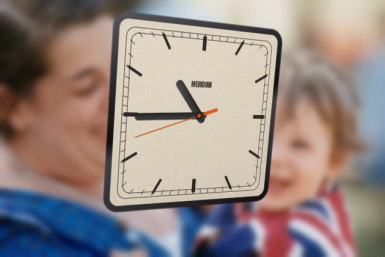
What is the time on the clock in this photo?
10:44:42
